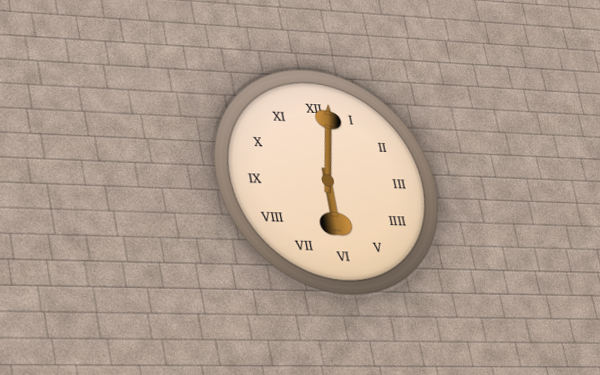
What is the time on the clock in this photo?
6:02
